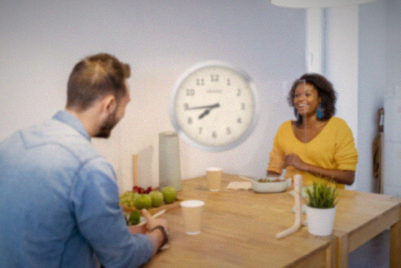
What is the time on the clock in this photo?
7:44
